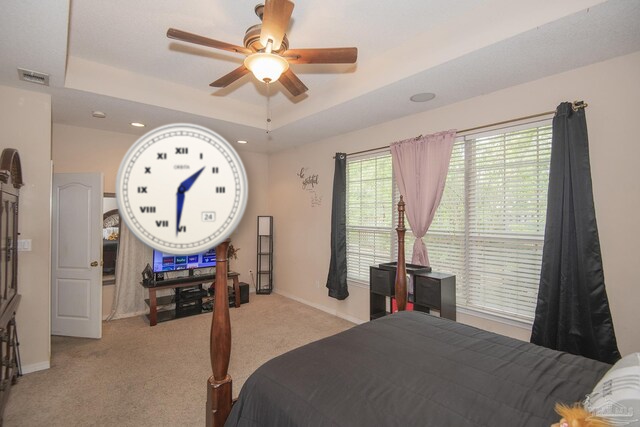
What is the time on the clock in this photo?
1:31
